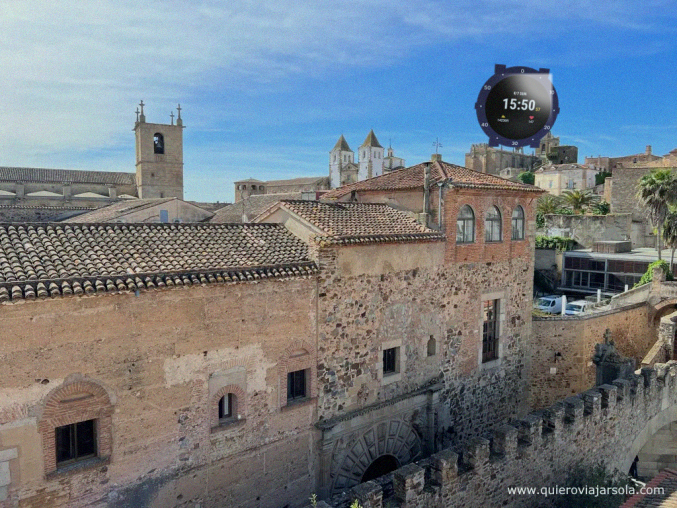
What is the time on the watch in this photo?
15:50
